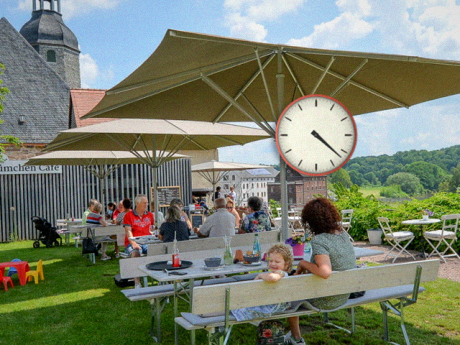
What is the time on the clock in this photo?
4:22
